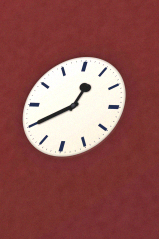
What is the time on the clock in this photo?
12:40
